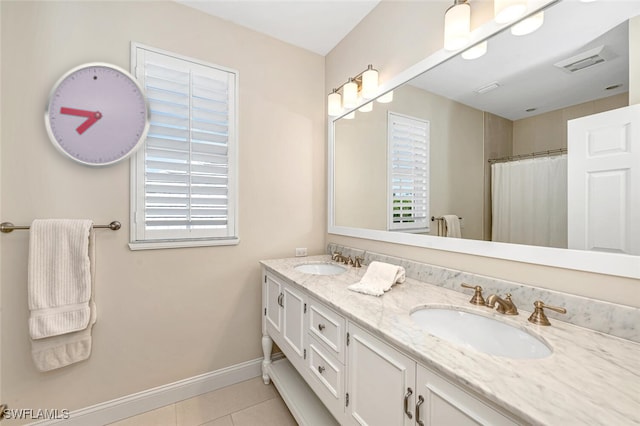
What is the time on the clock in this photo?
7:47
